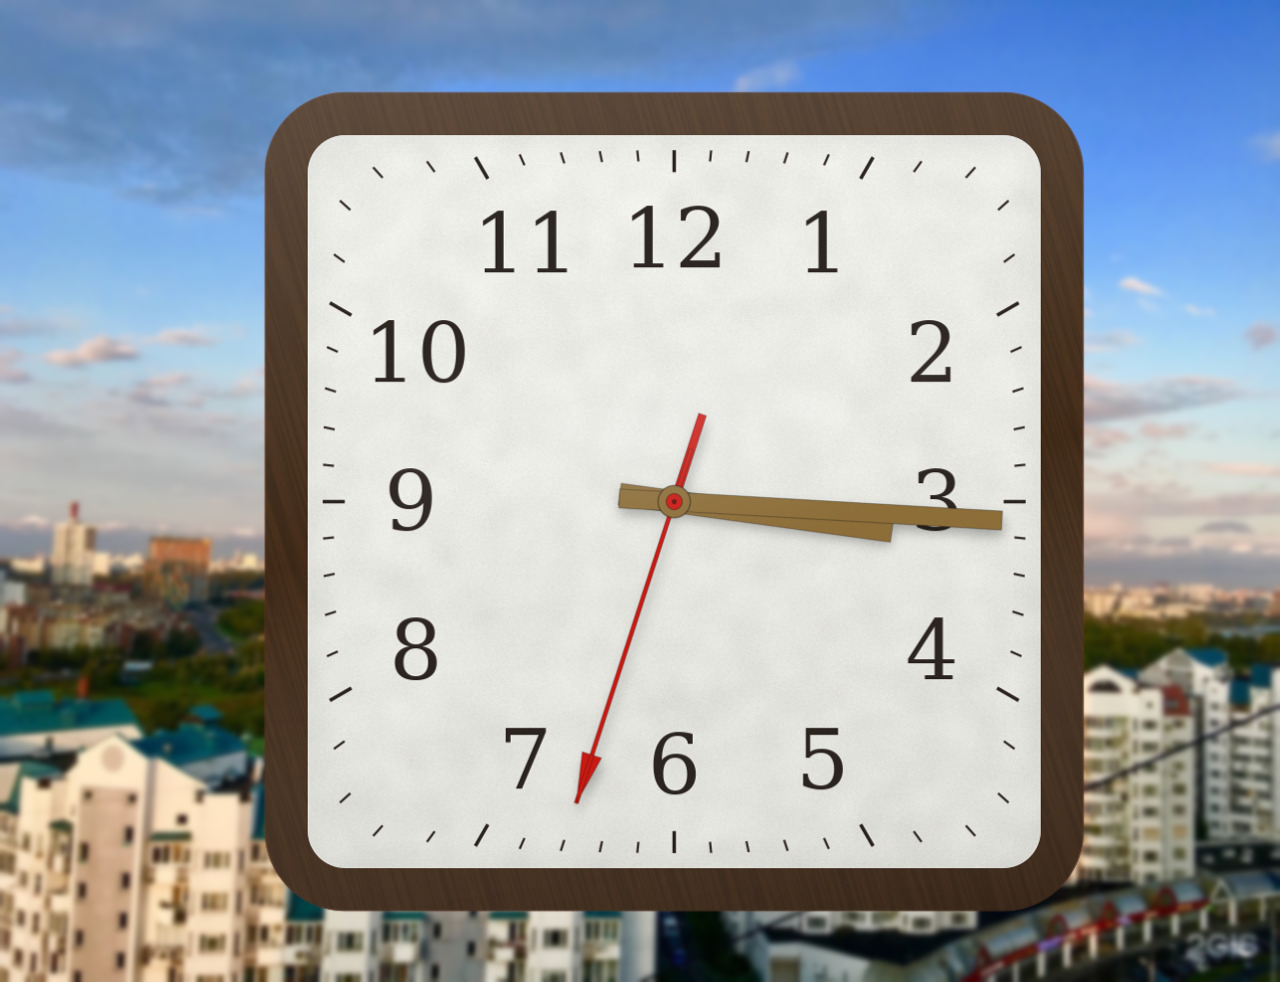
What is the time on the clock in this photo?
3:15:33
